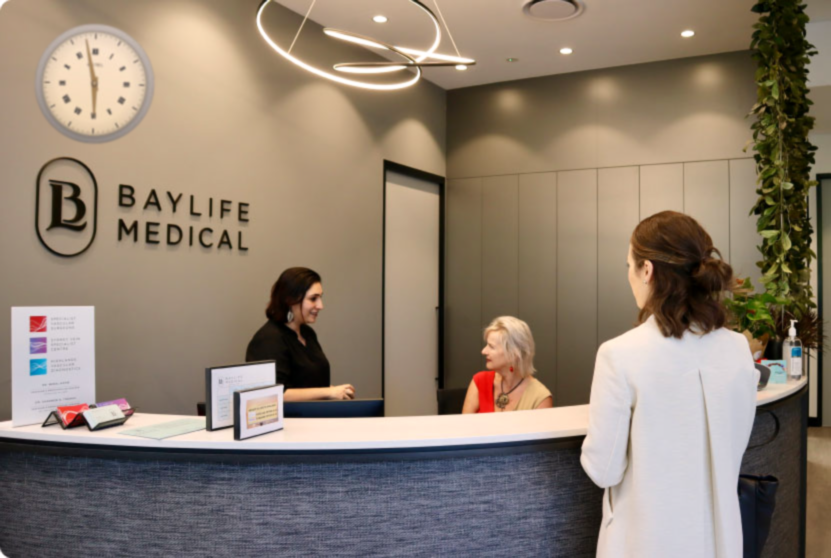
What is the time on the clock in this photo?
5:58
